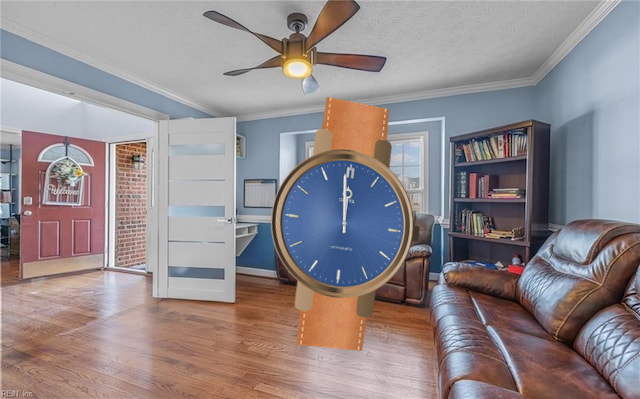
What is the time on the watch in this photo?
11:59
